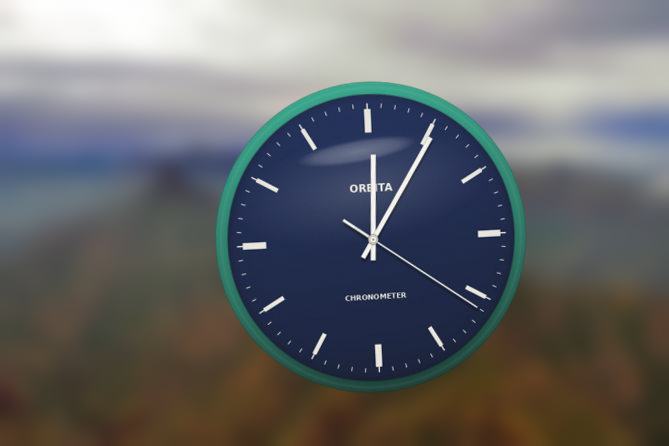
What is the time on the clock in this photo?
12:05:21
